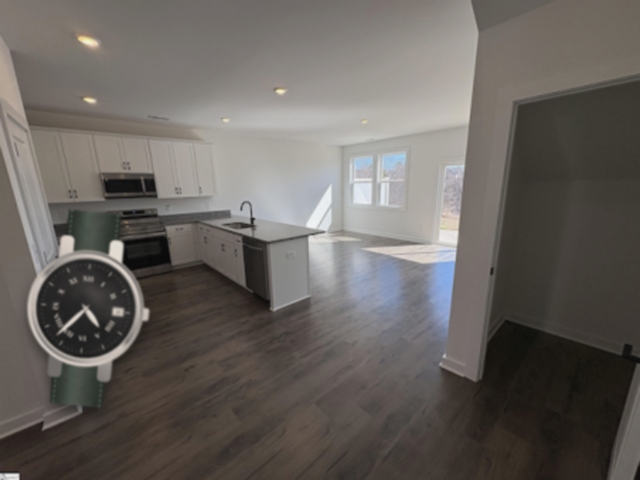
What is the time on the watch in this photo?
4:37
